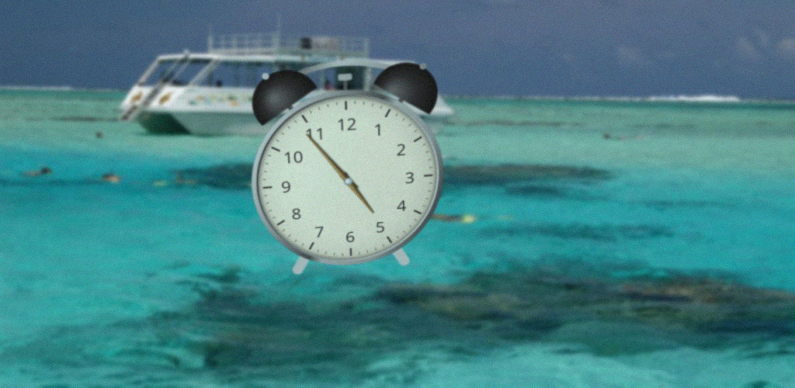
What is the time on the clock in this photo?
4:54
